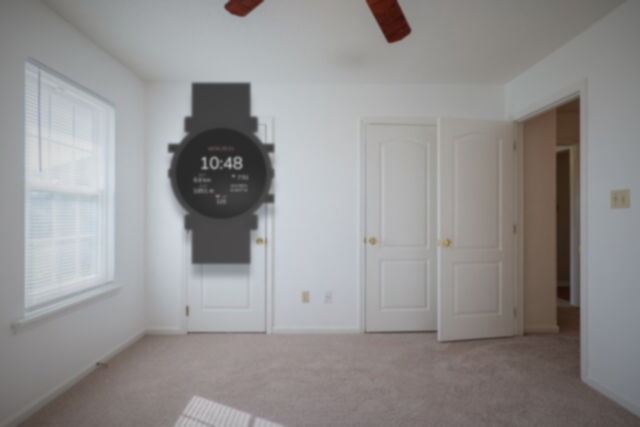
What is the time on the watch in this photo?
10:48
